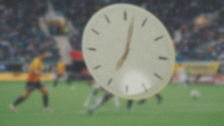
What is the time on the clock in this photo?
7:02
